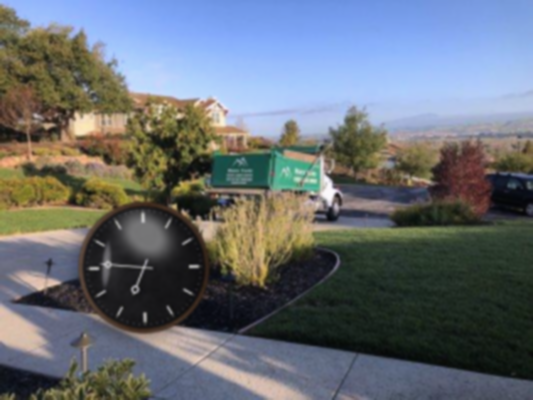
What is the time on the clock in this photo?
6:46
